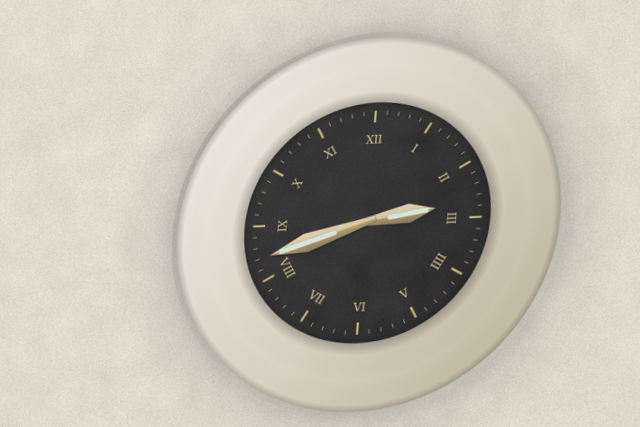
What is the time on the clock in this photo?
2:42
